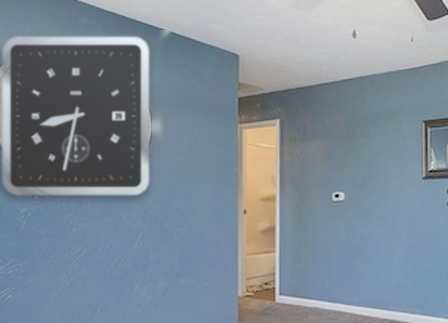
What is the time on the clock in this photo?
8:32
